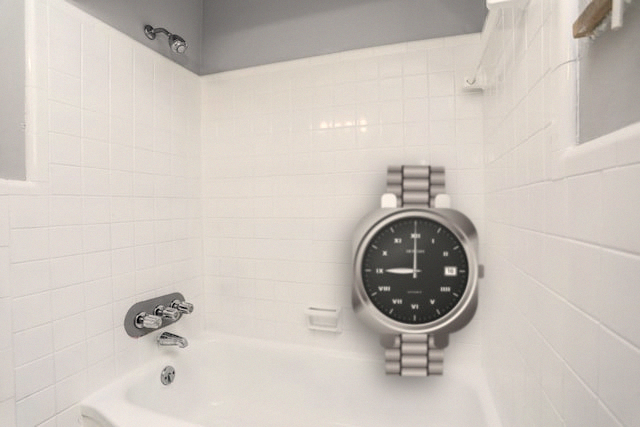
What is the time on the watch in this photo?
9:00
